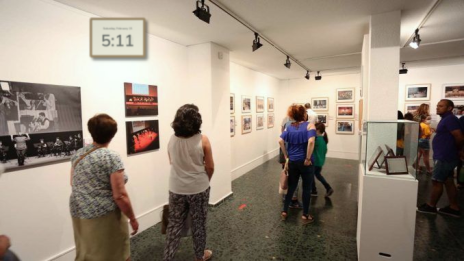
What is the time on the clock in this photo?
5:11
